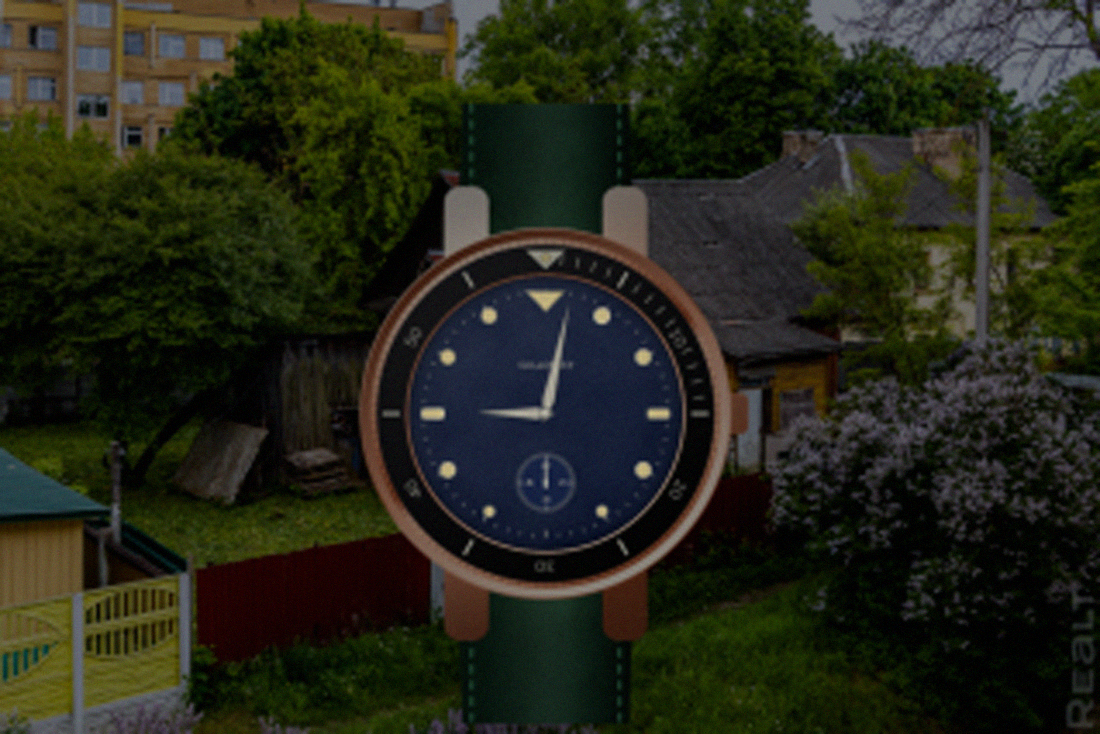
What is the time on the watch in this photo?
9:02
